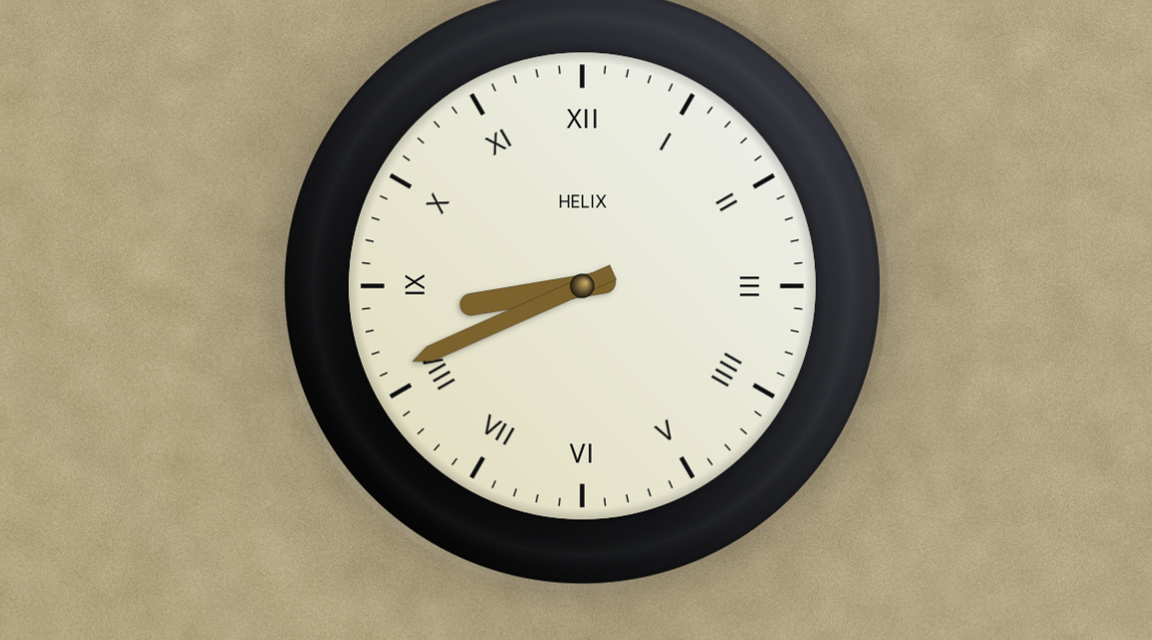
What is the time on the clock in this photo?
8:41
